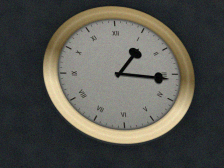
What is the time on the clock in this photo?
1:16
